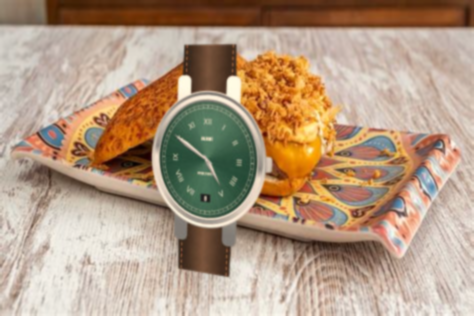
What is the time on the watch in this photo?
4:50
